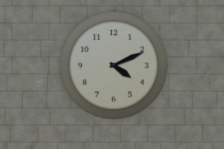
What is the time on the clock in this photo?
4:11
